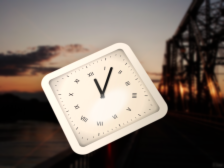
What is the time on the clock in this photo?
12:07
